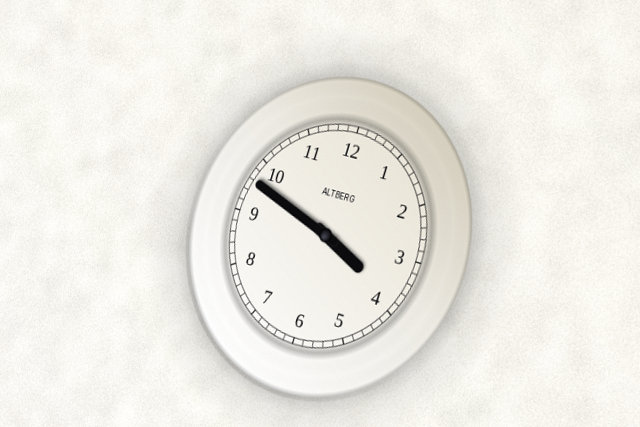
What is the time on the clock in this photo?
3:48
